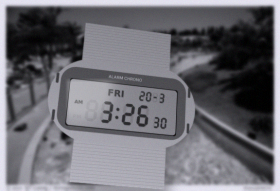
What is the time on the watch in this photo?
3:26:30
